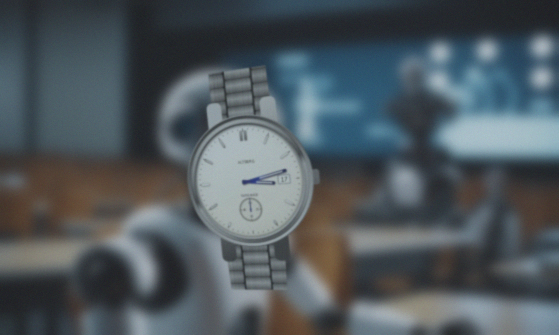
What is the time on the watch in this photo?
3:13
